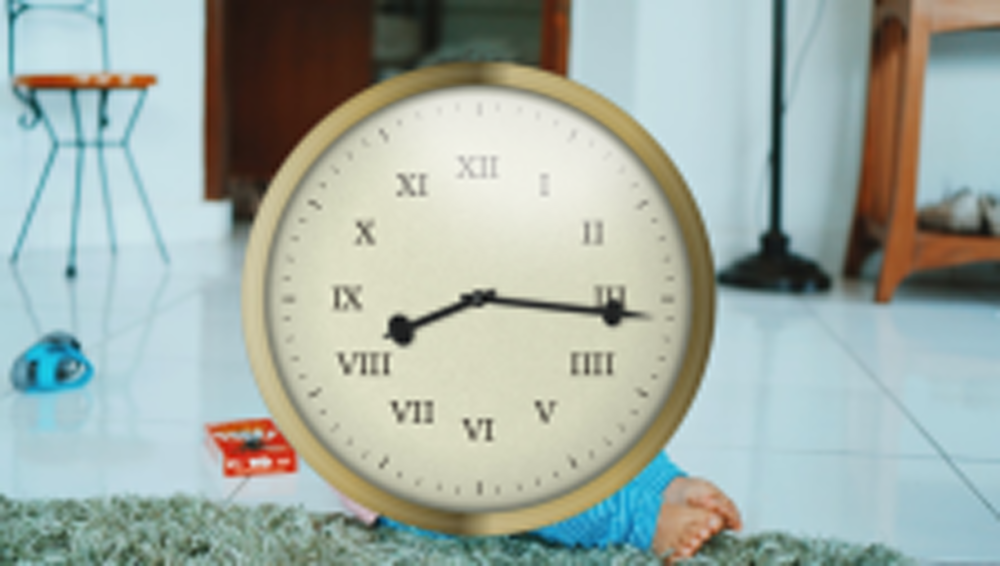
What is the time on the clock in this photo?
8:16
